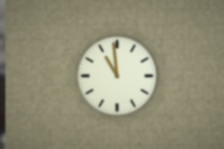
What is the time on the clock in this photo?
10:59
